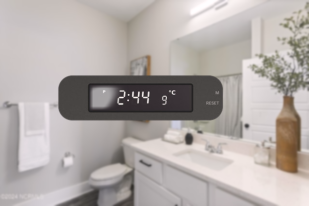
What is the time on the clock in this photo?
2:44
